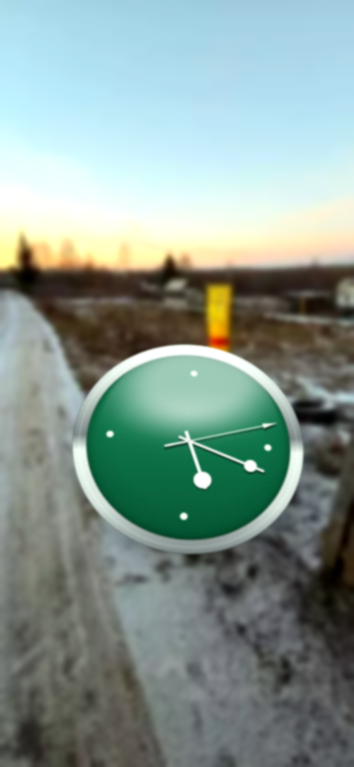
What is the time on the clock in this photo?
5:18:12
